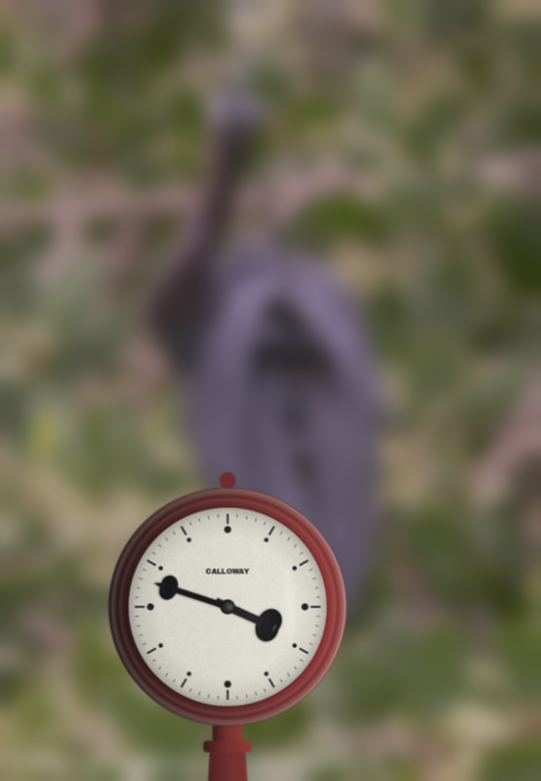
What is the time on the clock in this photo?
3:48
